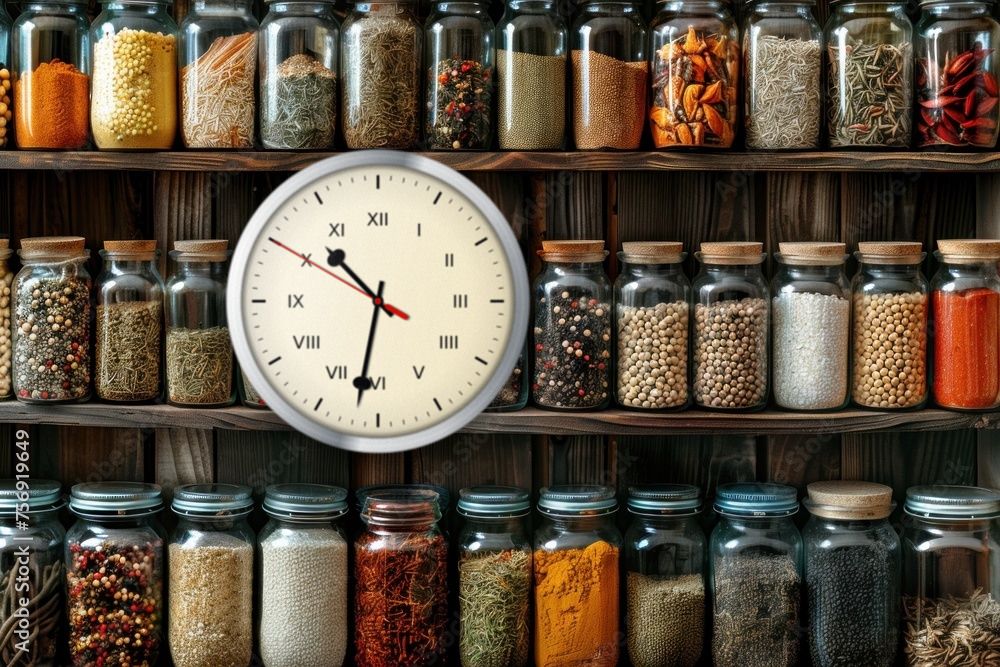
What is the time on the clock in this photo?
10:31:50
